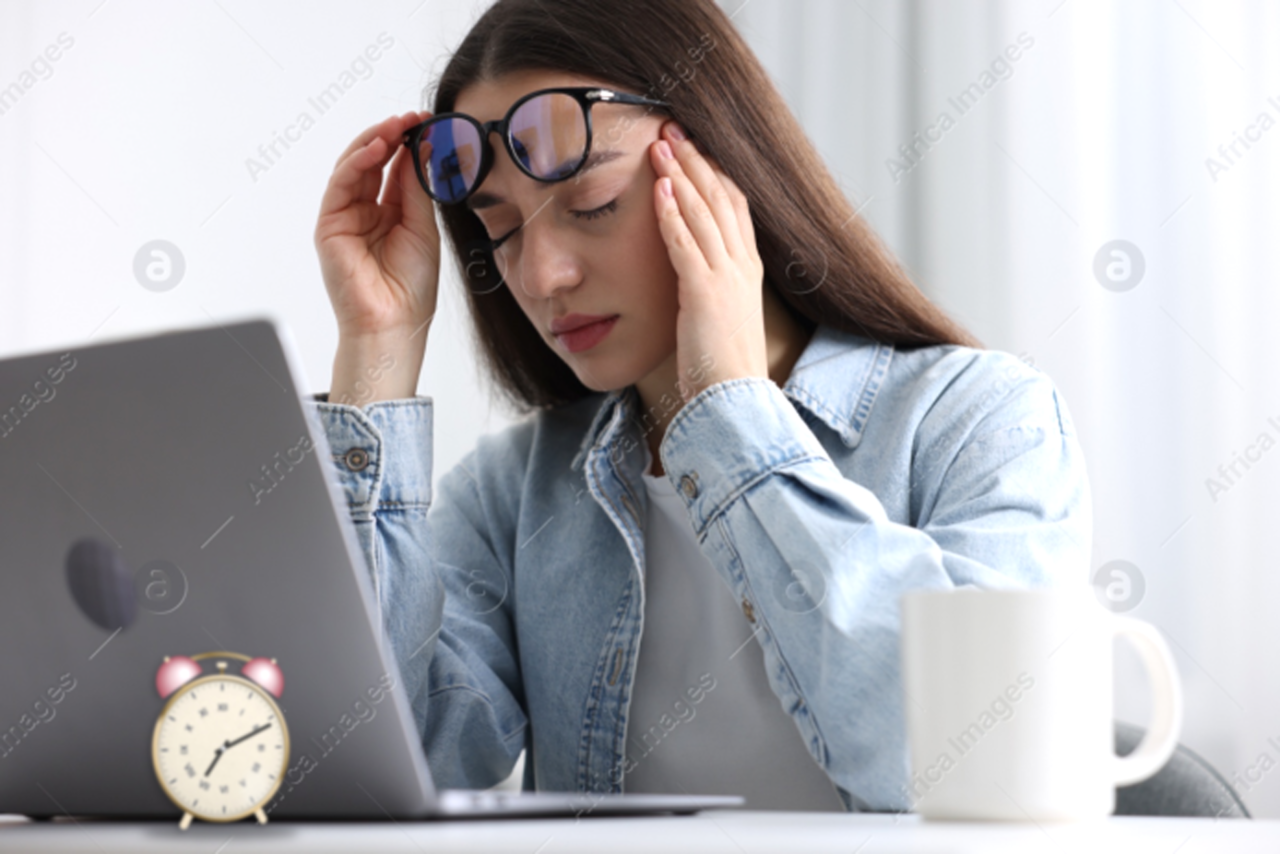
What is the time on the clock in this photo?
7:11
